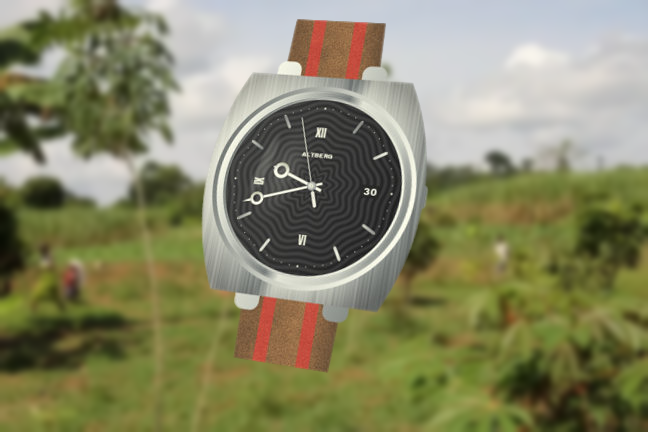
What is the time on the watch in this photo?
9:41:57
